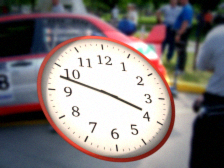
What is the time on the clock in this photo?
3:48
